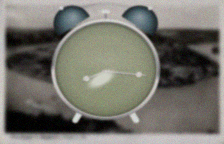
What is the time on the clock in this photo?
8:16
